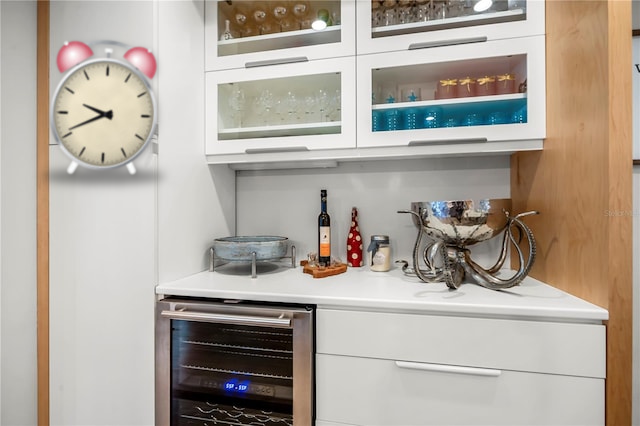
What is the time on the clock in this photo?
9:41
